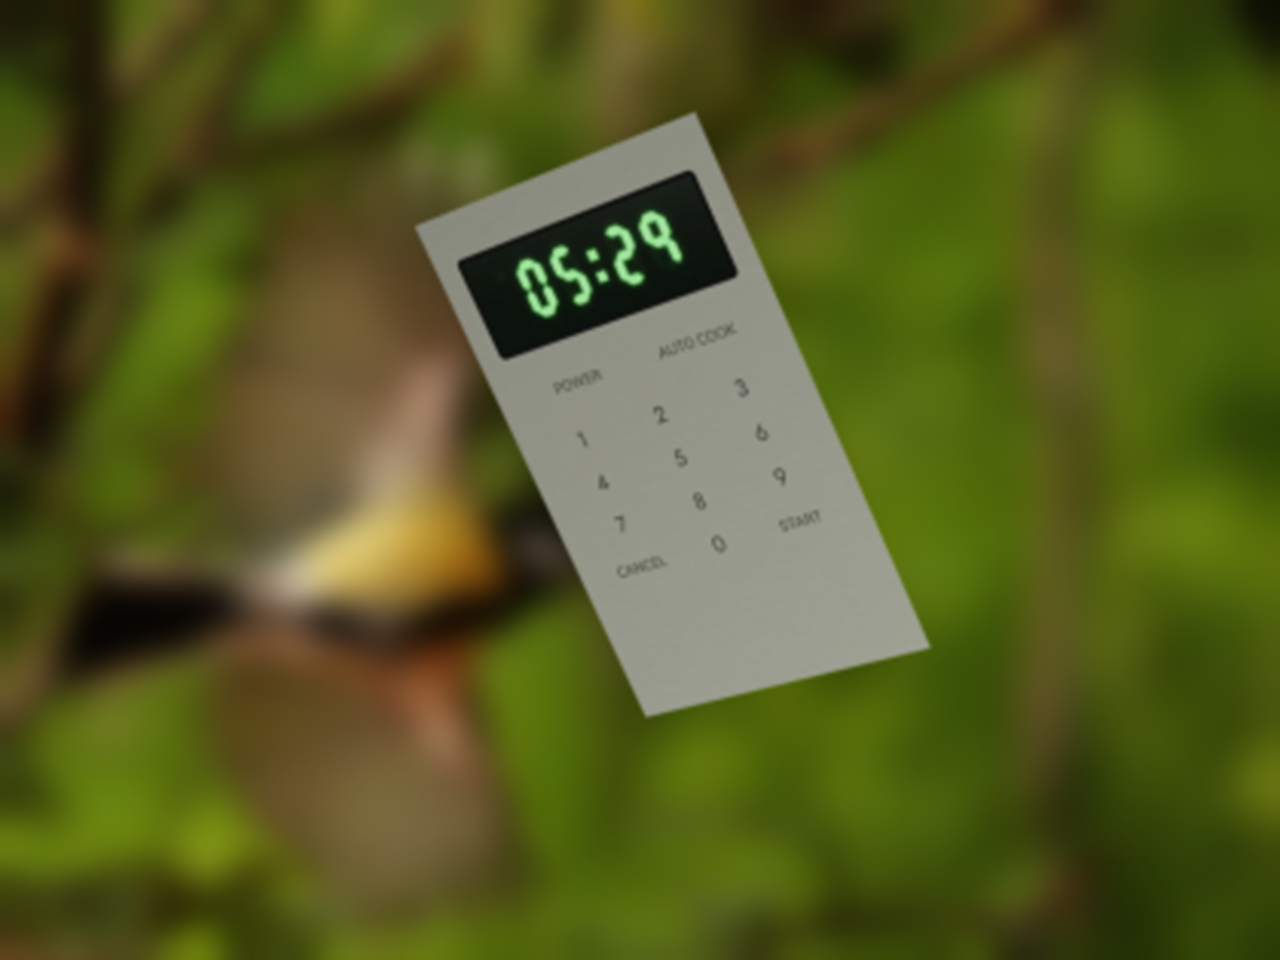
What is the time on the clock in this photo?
5:29
